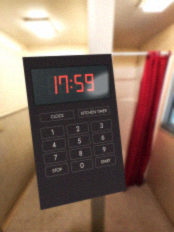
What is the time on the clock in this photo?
17:59
